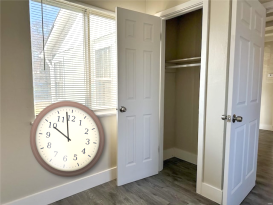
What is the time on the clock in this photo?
9:58
